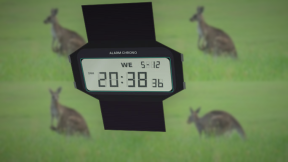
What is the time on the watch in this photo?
20:38:36
